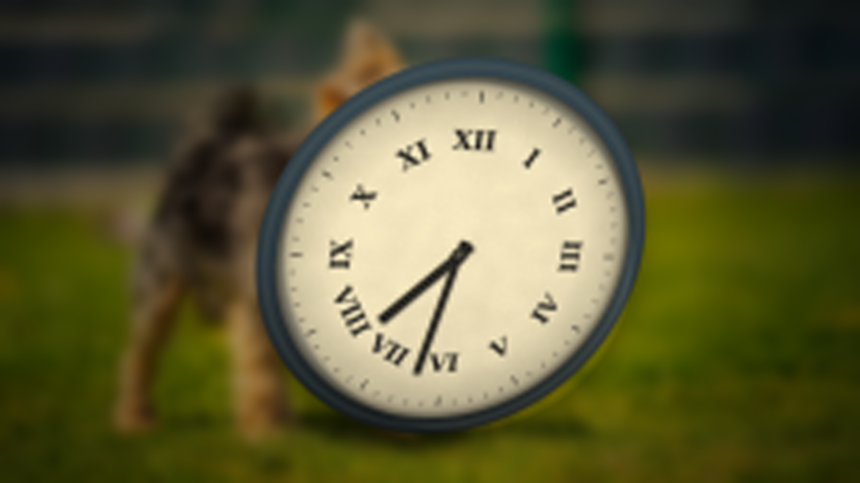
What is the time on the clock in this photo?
7:32
